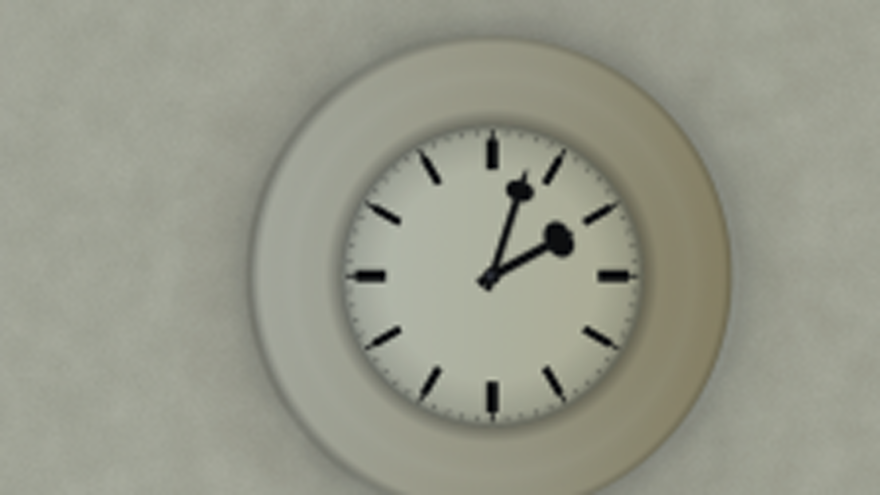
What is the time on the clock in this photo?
2:03
